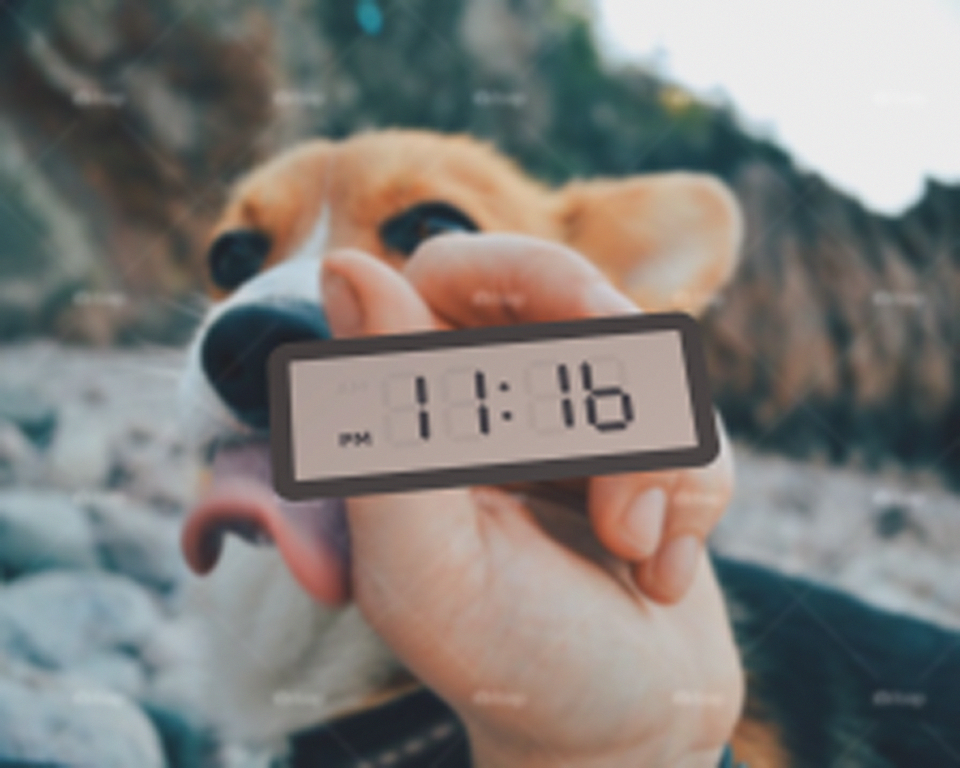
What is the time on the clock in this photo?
11:16
